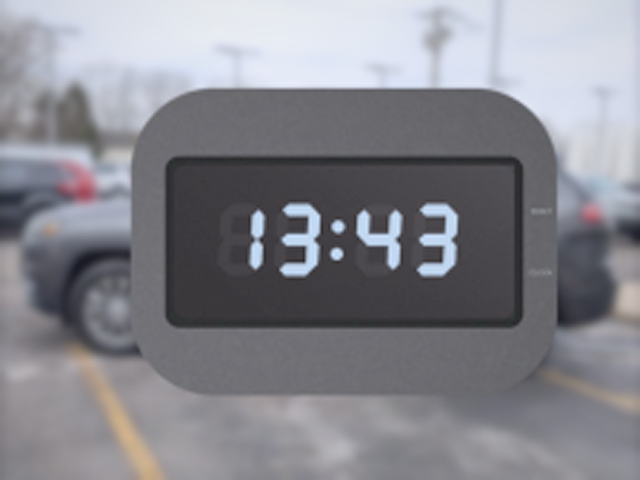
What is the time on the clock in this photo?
13:43
